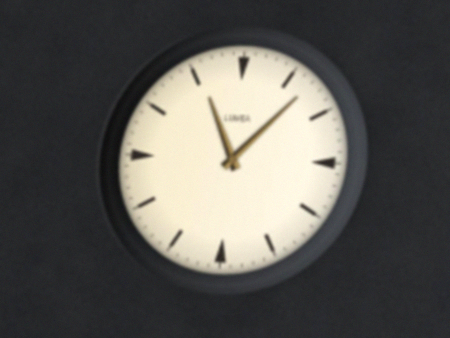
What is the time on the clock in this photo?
11:07
